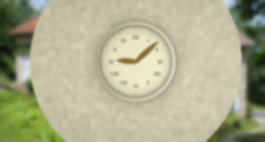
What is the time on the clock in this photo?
9:08
